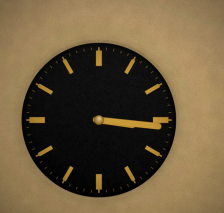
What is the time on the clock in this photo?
3:16
